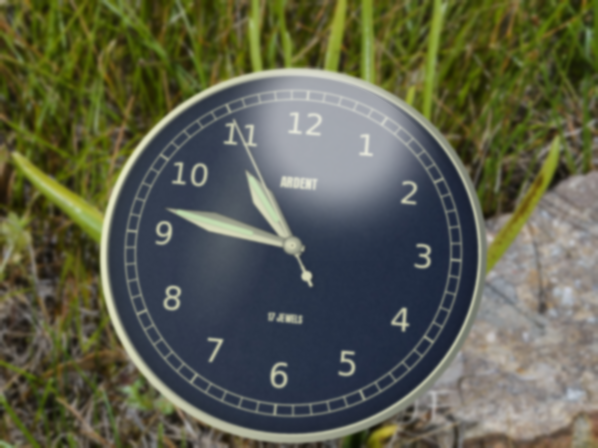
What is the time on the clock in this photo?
10:46:55
